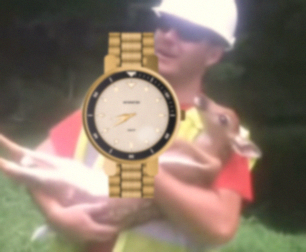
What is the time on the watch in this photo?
8:40
